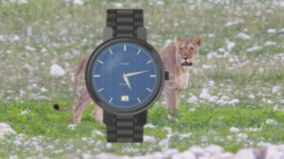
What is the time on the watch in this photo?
5:13
